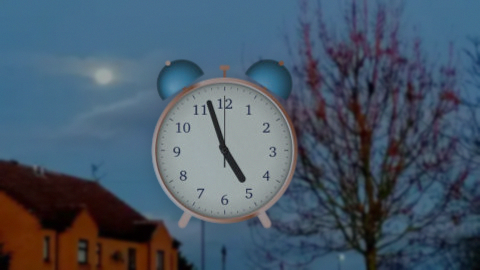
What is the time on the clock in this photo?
4:57:00
